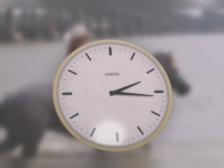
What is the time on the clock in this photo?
2:16
